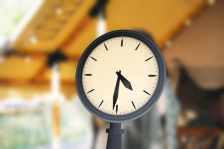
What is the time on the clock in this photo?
4:31
